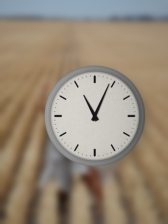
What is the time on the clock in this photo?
11:04
